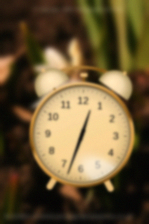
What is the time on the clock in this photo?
12:33
